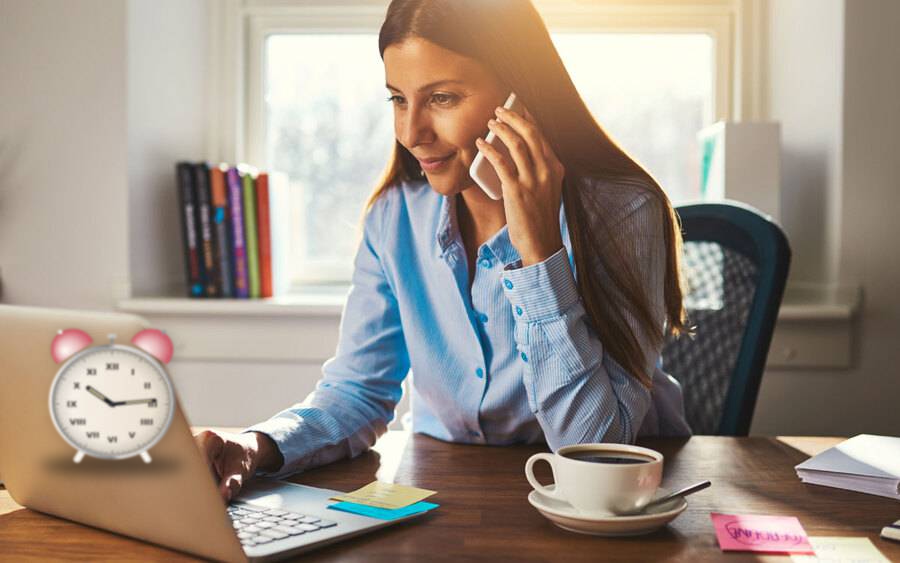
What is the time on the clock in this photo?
10:14
